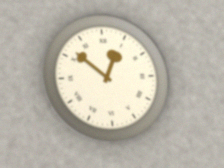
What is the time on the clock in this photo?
12:52
